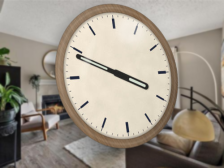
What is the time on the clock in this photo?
3:49
